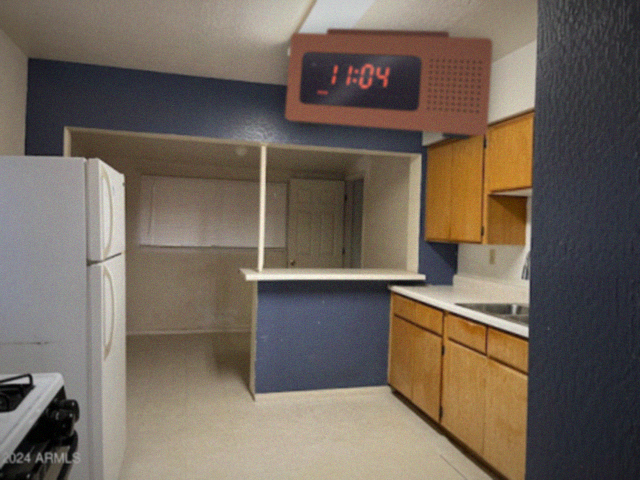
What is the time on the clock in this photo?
11:04
